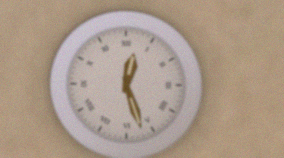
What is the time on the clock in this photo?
12:27
